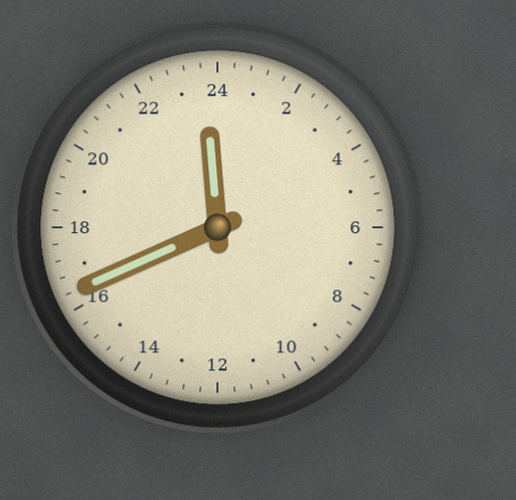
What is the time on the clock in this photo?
23:41
